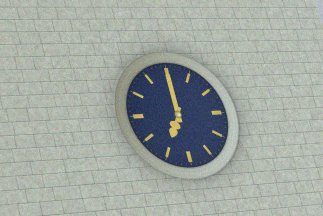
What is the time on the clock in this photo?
7:00
